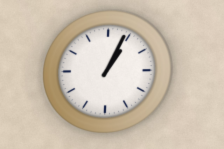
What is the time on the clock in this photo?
1:04
